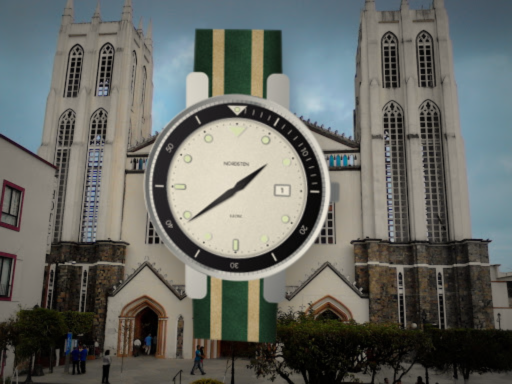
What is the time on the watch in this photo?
1:39
